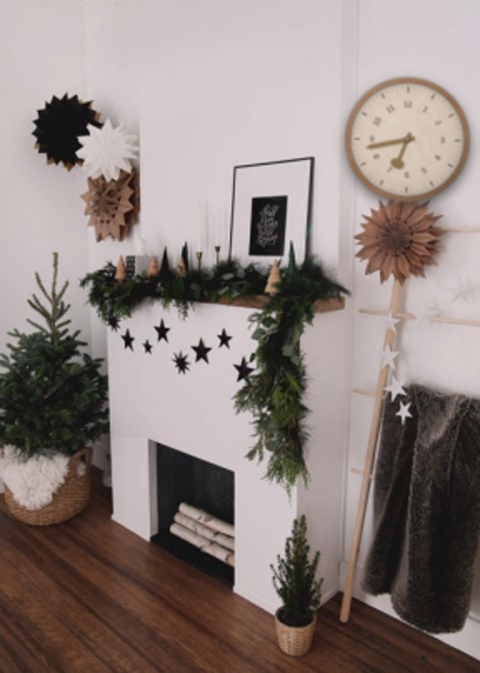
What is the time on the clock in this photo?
6:43
